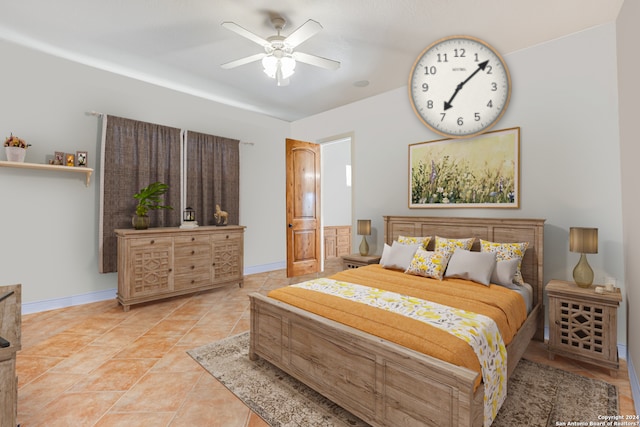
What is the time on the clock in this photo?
7:08
